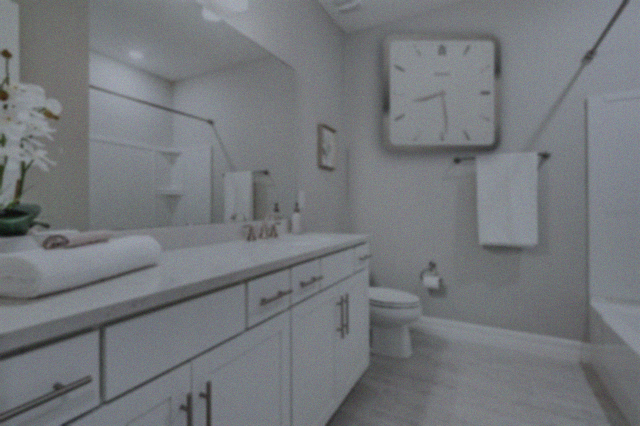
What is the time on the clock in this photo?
8:29
